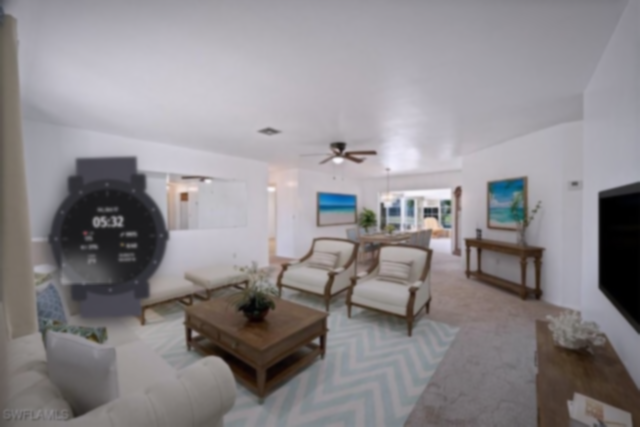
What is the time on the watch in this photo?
5:32
